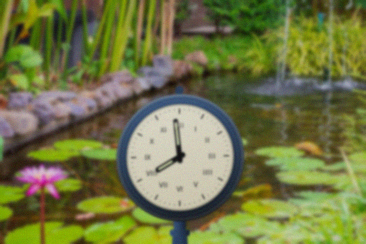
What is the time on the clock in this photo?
7:59
